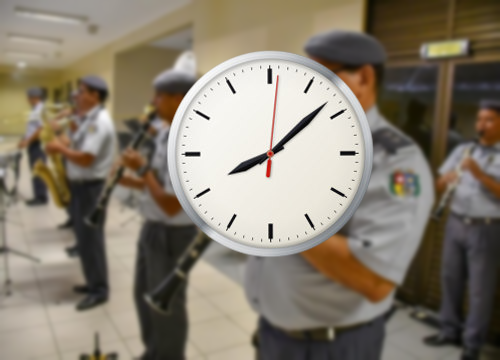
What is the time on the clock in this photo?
8:08:01
